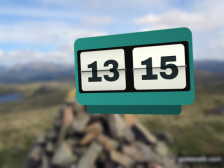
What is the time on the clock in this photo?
13:15
